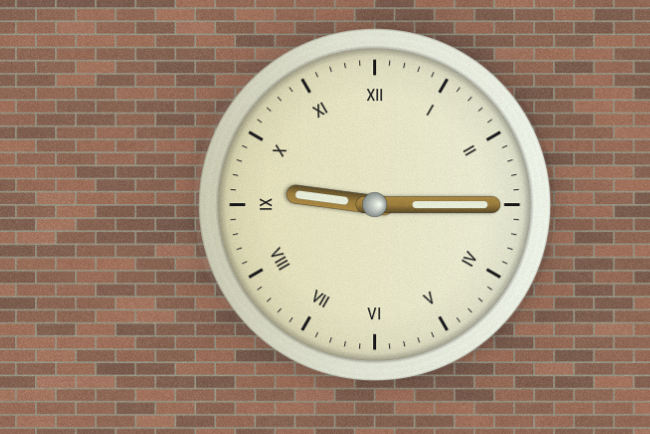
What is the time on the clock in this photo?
9:15
